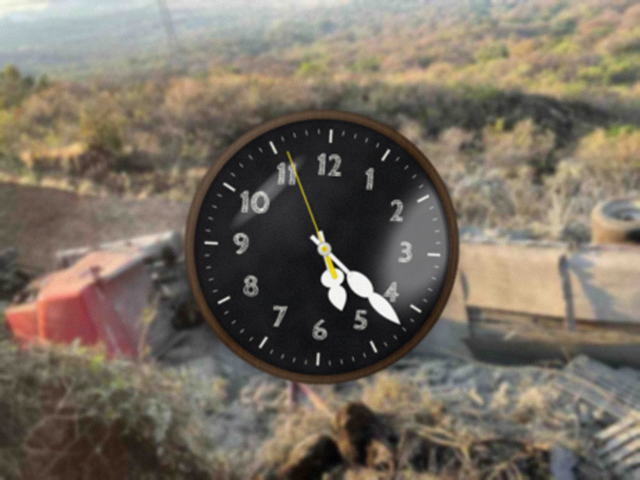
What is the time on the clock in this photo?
5:21:56
